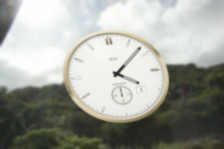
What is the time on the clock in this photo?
4:08
